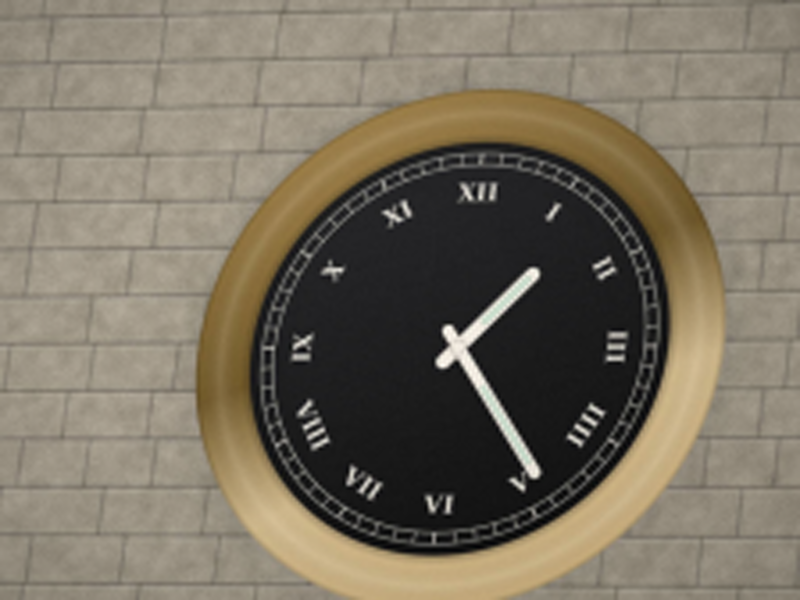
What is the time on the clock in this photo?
1:24
